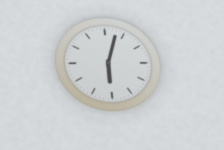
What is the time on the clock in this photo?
6:03
